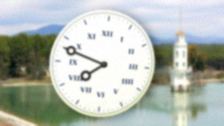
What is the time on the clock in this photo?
7:48
